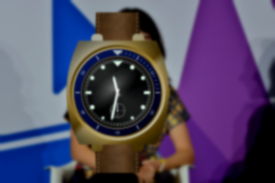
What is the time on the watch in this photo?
11:32
